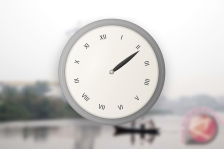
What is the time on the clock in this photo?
2:11
